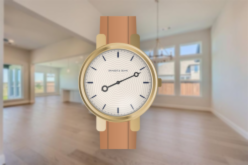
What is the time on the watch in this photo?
8:11
